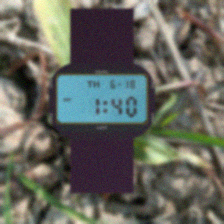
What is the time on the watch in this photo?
1:40
